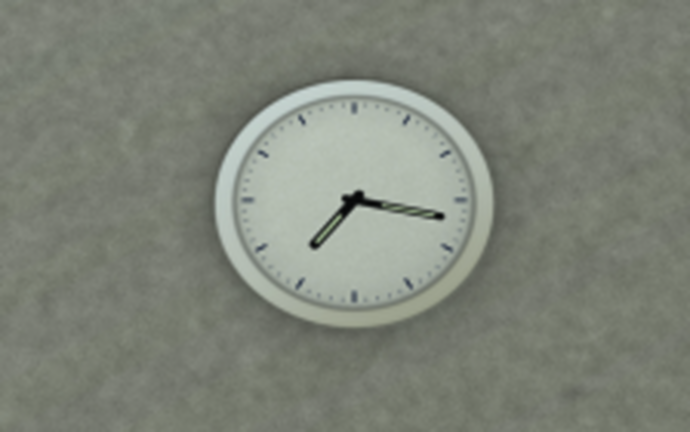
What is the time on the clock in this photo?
7:17
